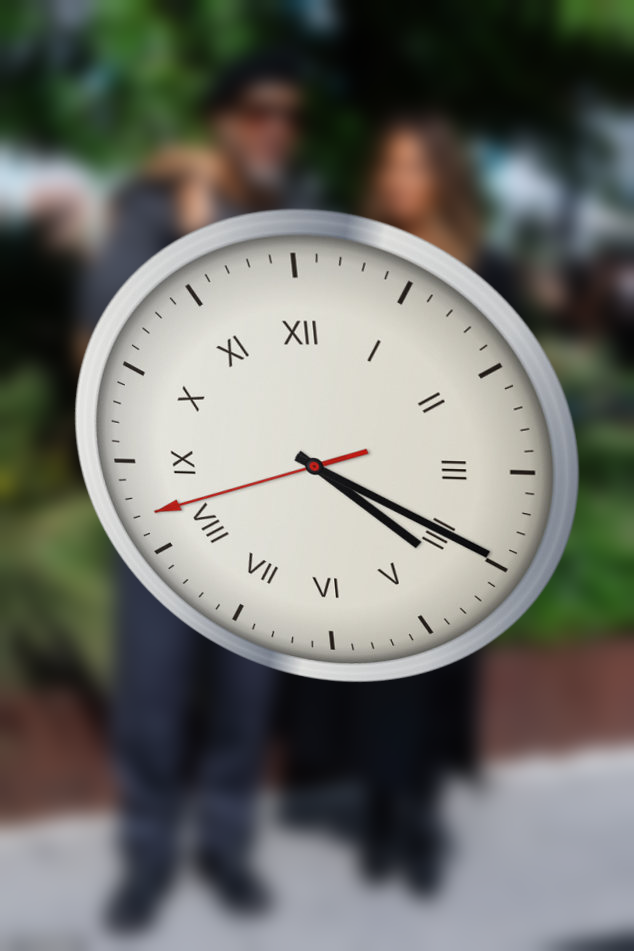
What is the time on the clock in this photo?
4:19:42
